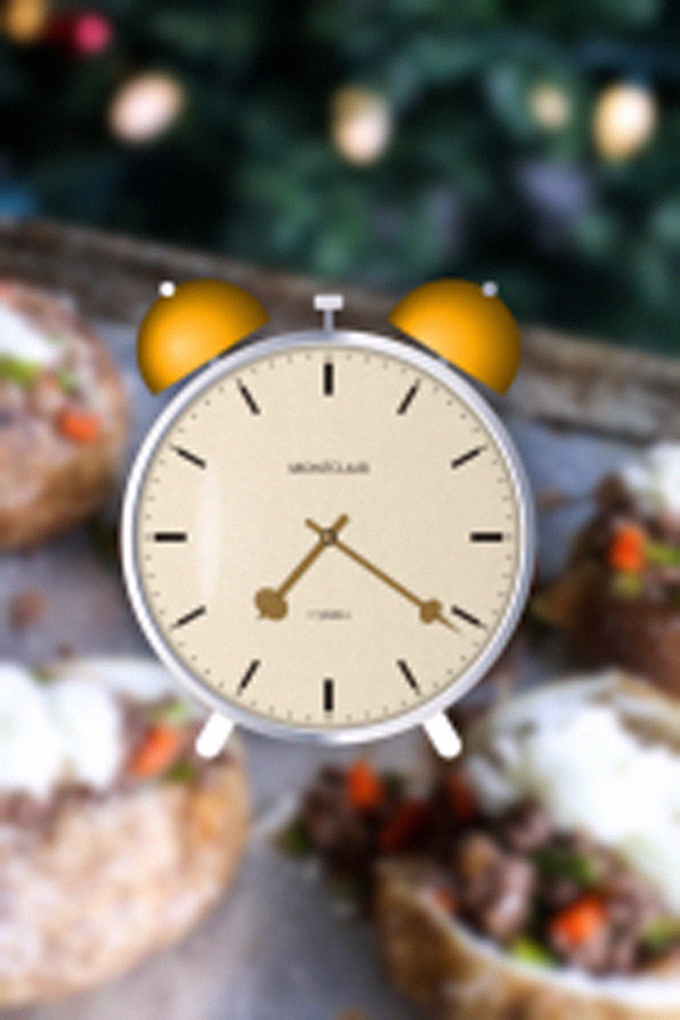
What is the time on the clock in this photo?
7:21
